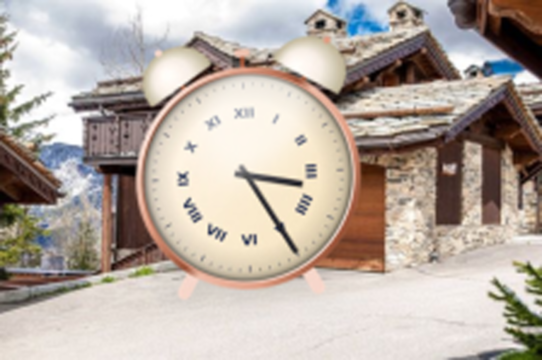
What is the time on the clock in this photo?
3:25
